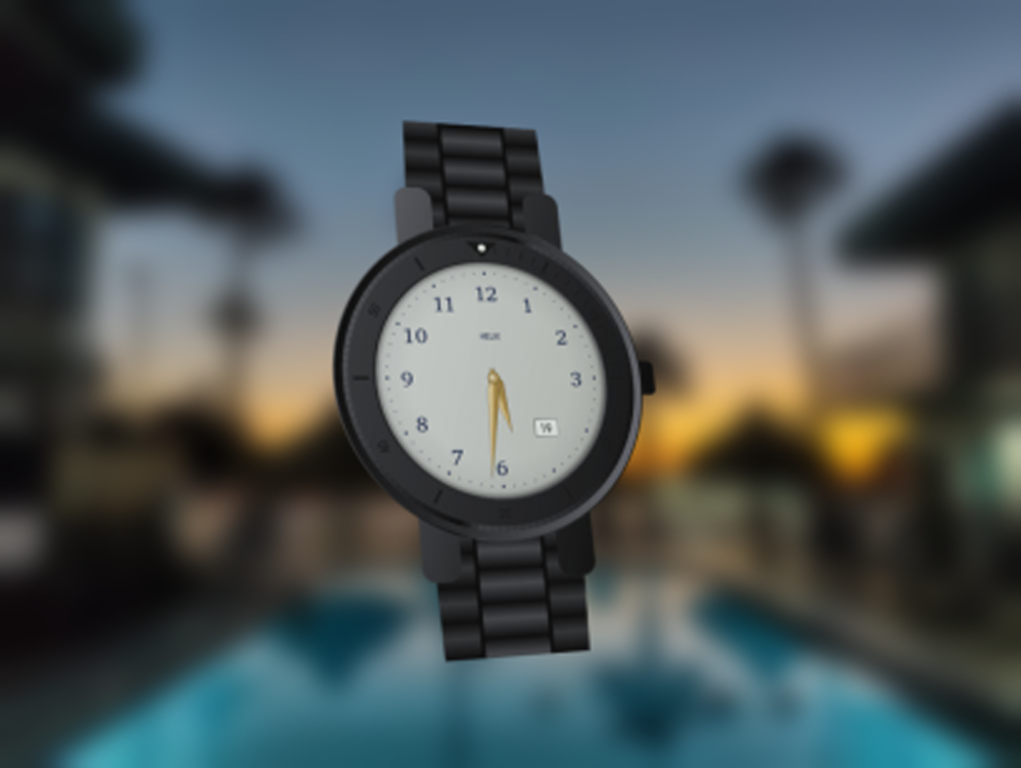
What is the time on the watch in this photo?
5:31
